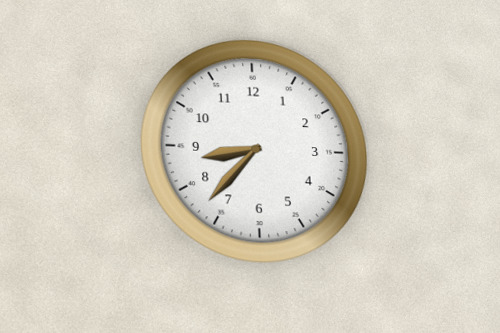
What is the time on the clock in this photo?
8:37
